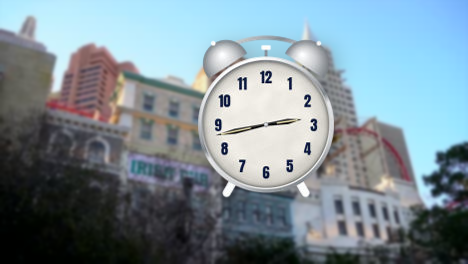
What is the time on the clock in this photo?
2:43
